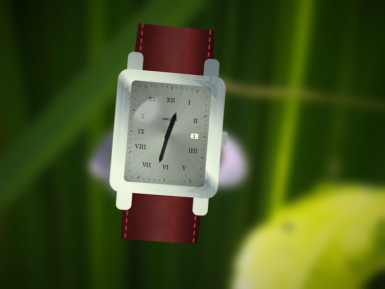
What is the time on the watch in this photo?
12:32
